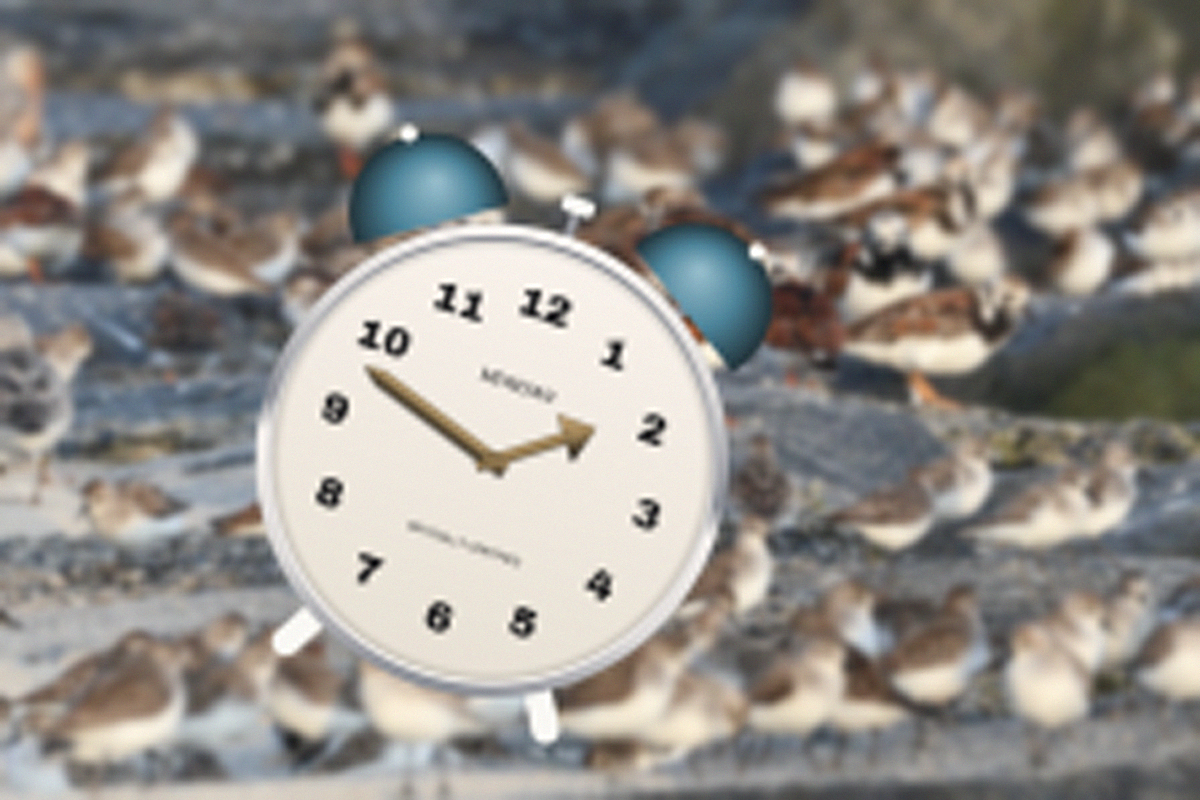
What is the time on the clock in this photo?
1:48
